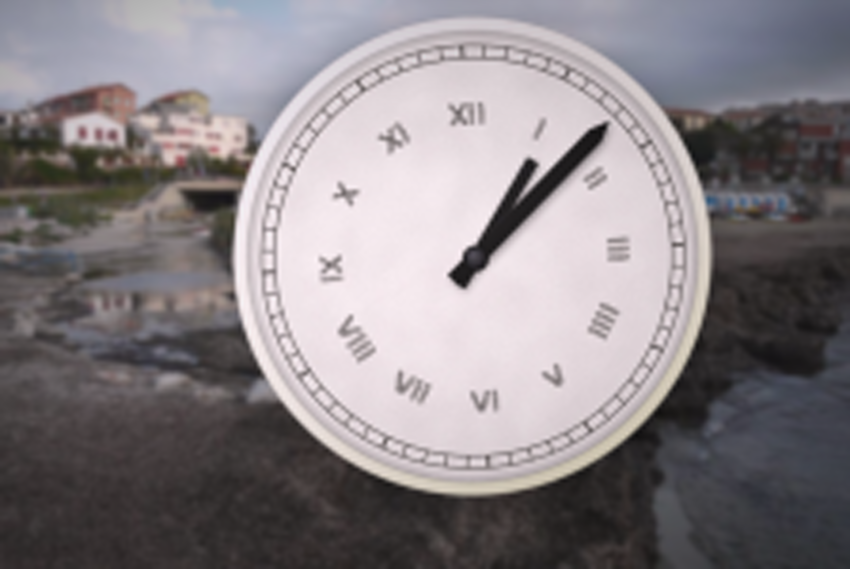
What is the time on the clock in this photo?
1:08
